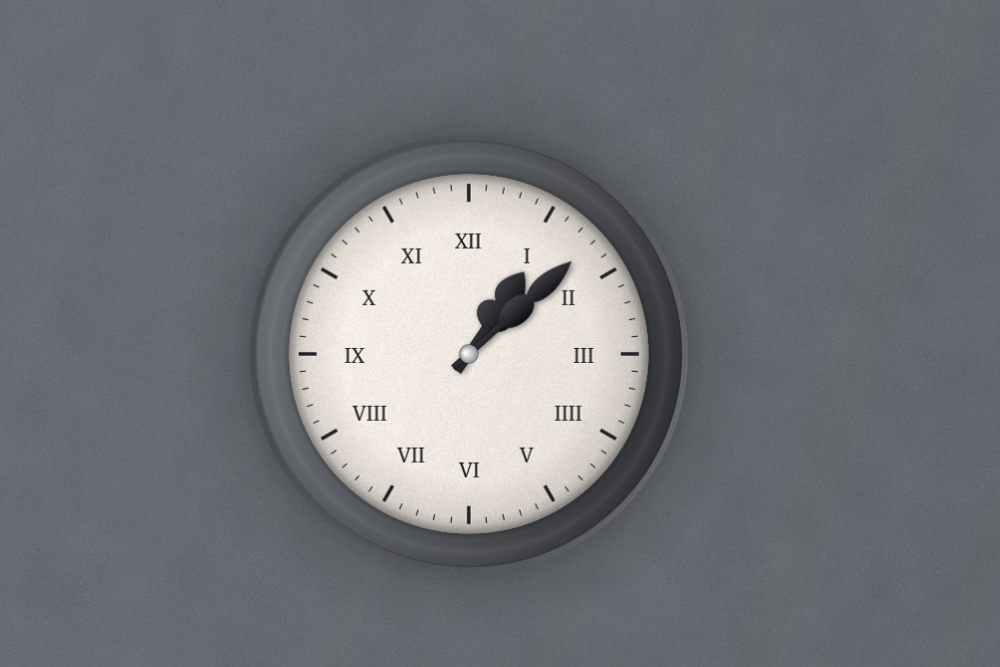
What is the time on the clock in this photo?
1:08
